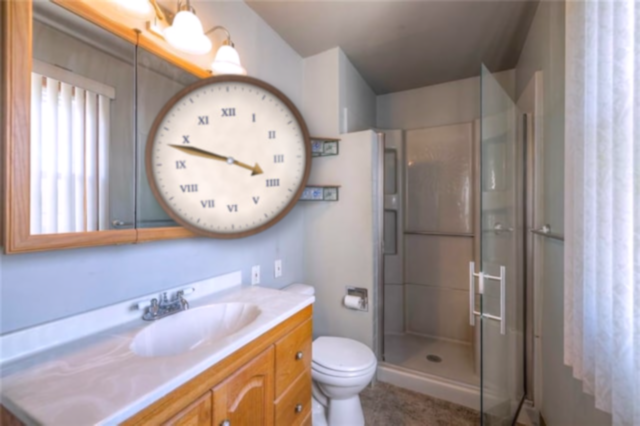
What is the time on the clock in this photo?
3:48
